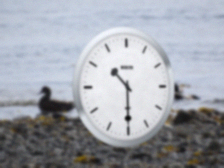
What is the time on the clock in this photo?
10:30
